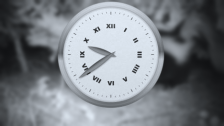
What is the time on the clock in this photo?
9:39
